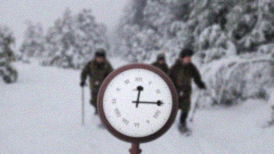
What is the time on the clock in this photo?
12:15
